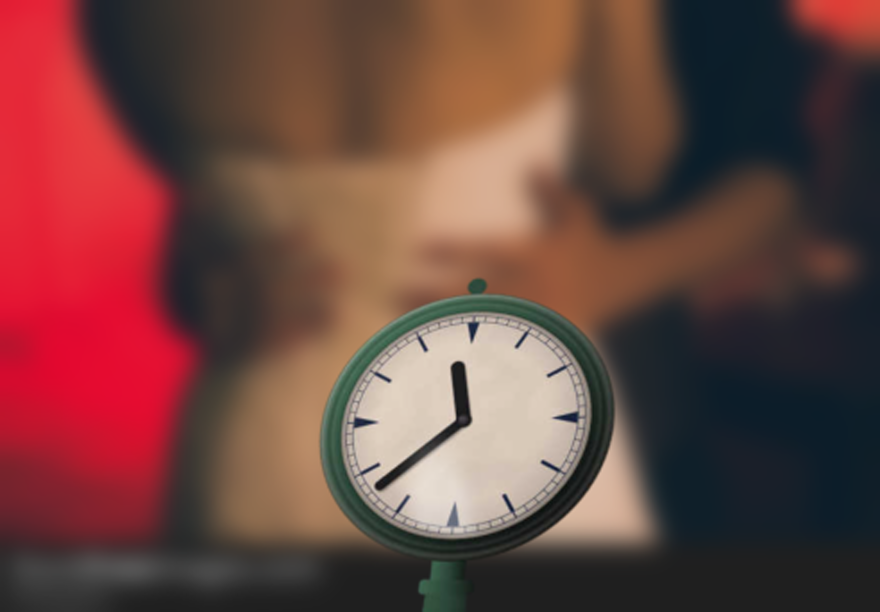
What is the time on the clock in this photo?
11:38
